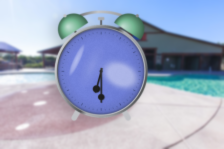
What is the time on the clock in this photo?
6:30
